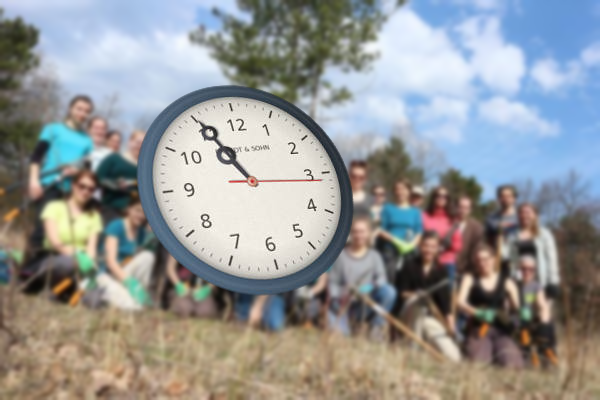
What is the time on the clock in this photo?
10:55:16
